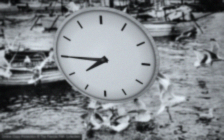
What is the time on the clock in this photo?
7:45
